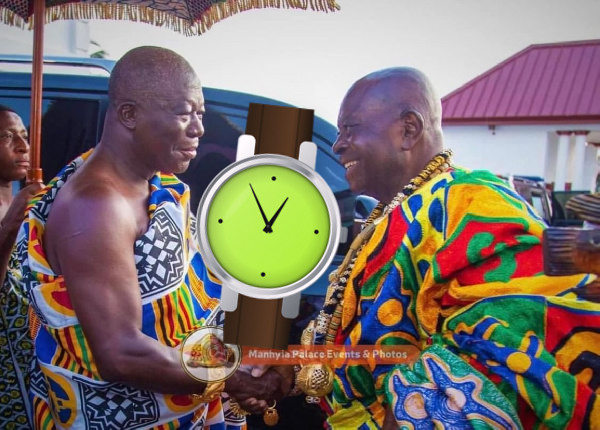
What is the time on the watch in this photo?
12:55
